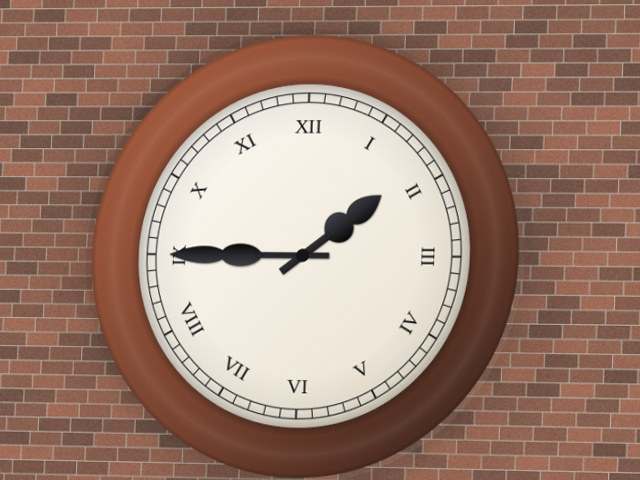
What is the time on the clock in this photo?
1:45
